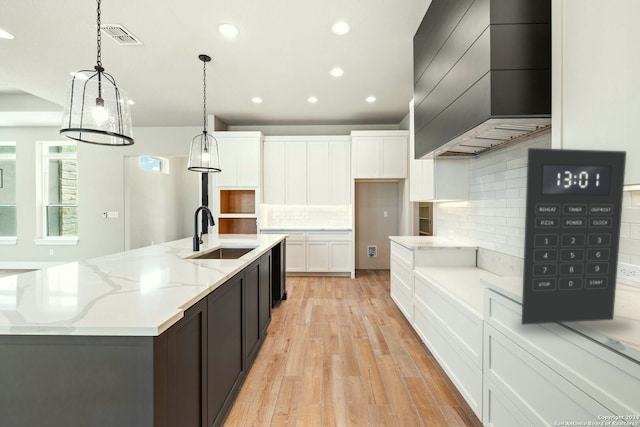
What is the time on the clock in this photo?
13:01
